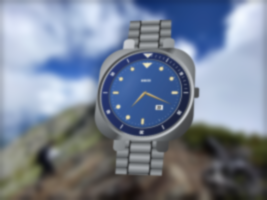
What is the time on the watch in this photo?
7:19
